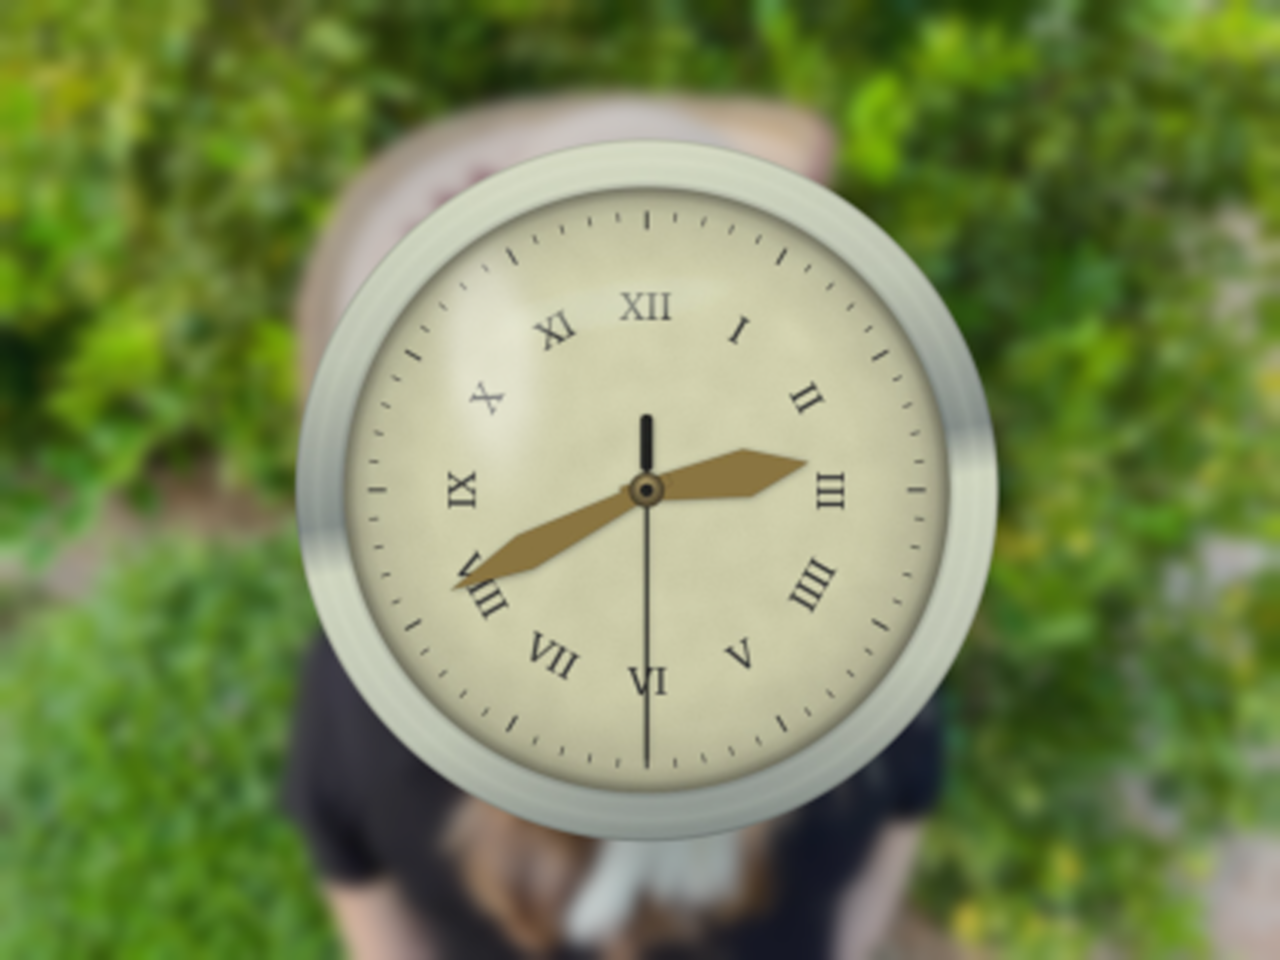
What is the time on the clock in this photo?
2:40:30
